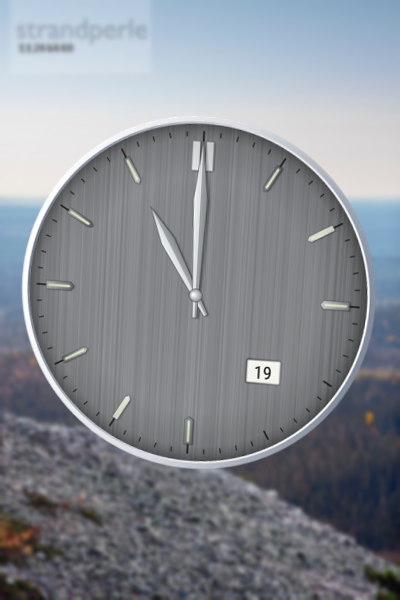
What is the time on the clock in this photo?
11:00
